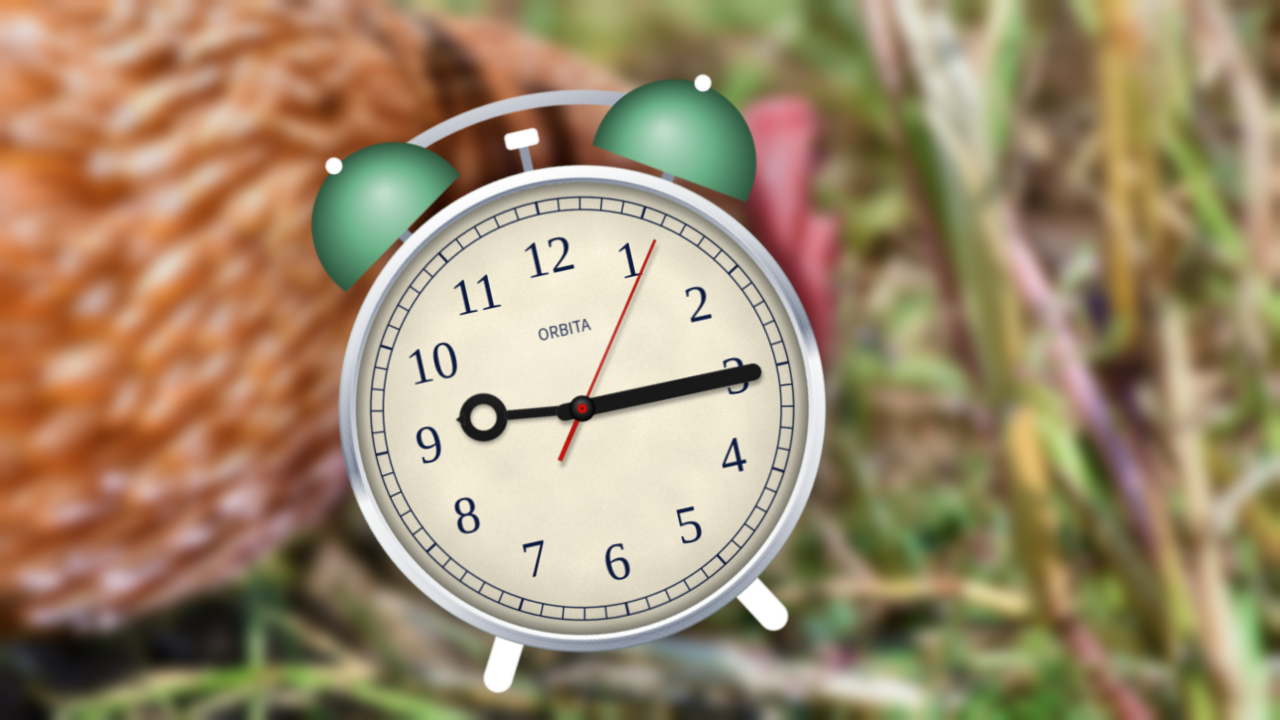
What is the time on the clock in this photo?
9:15:06
